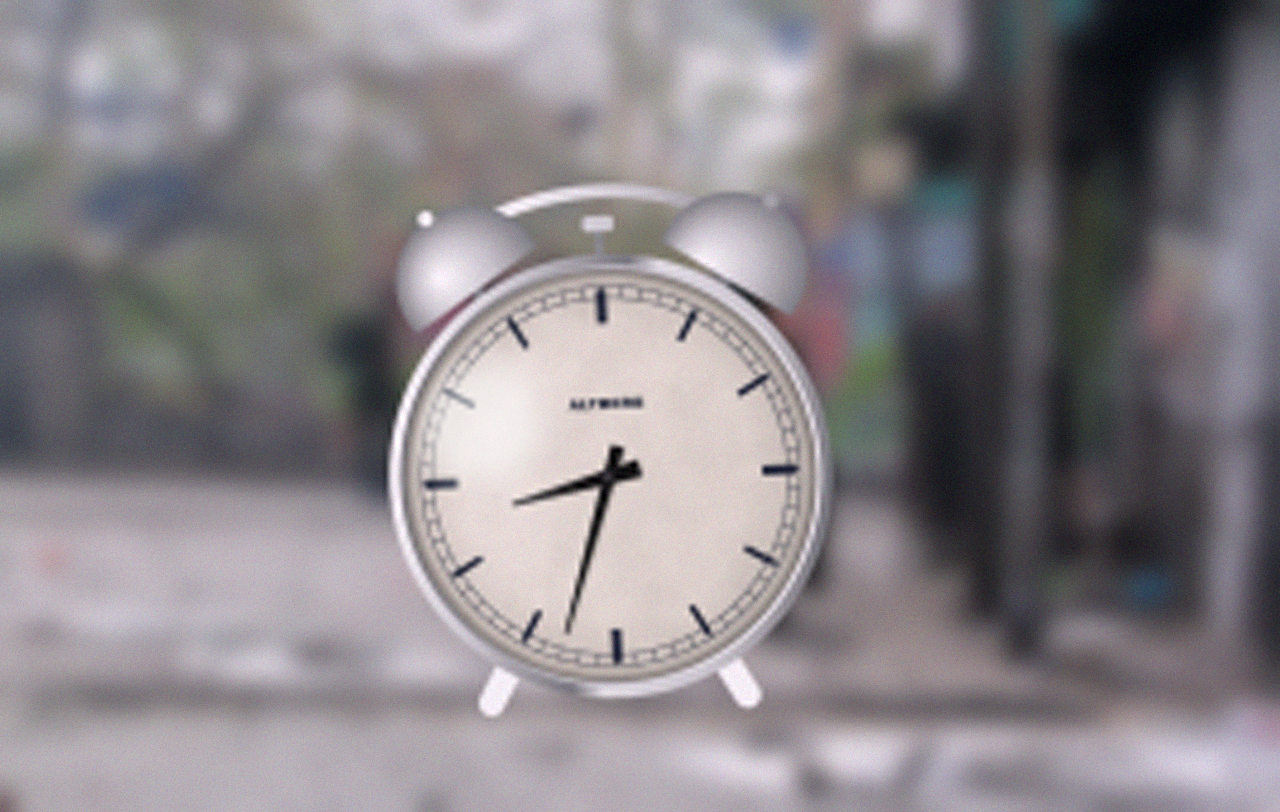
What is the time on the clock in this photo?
8:33
